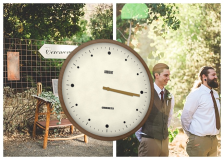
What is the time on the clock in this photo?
3:16
